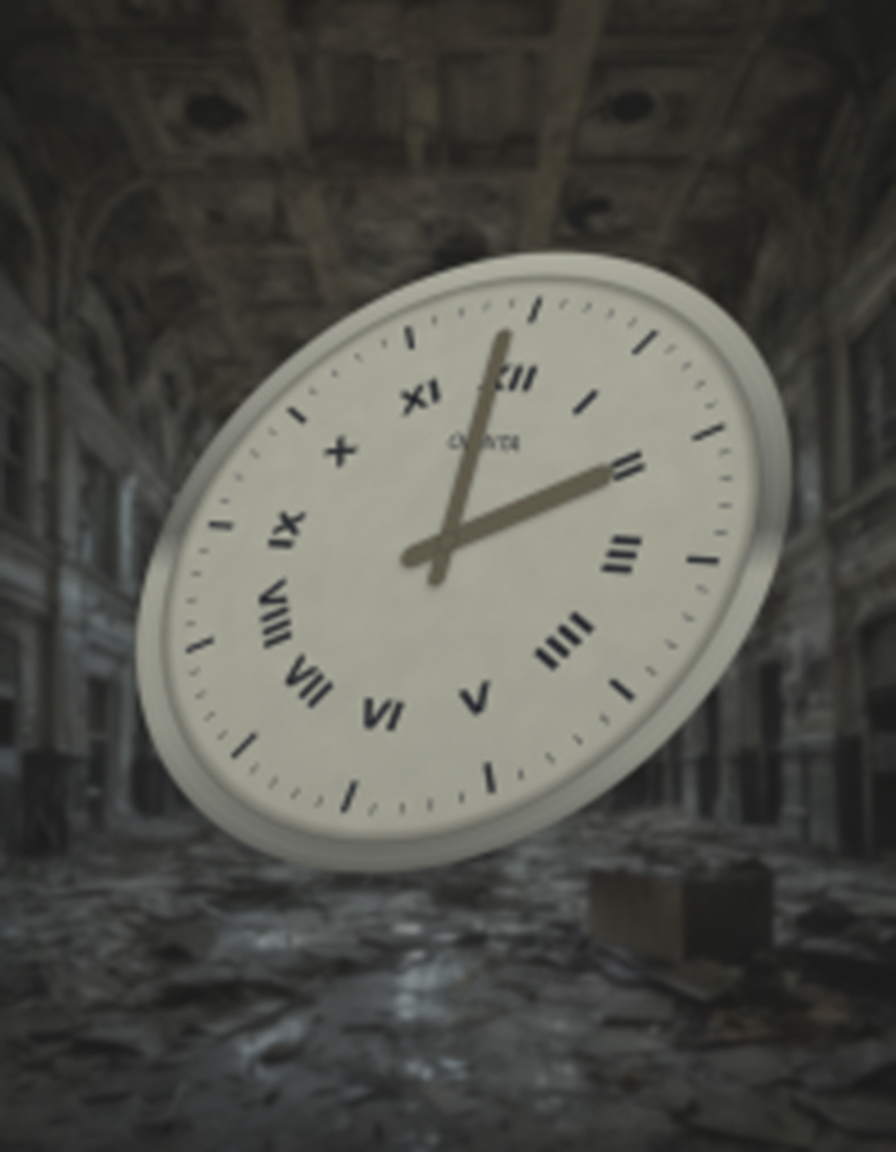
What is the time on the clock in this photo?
1:59
